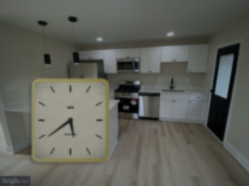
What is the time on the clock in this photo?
5:39
